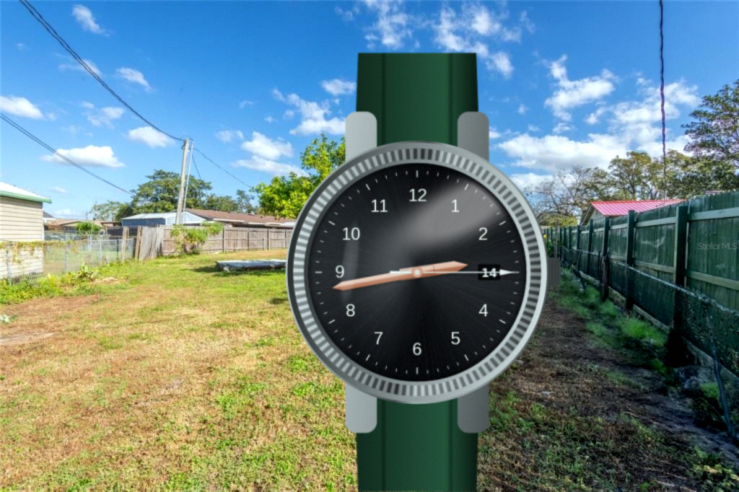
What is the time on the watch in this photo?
2:43:15
